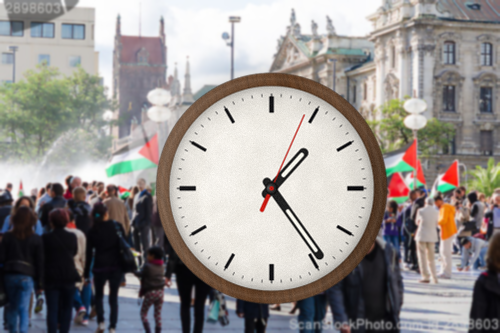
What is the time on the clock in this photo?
1:24:04
